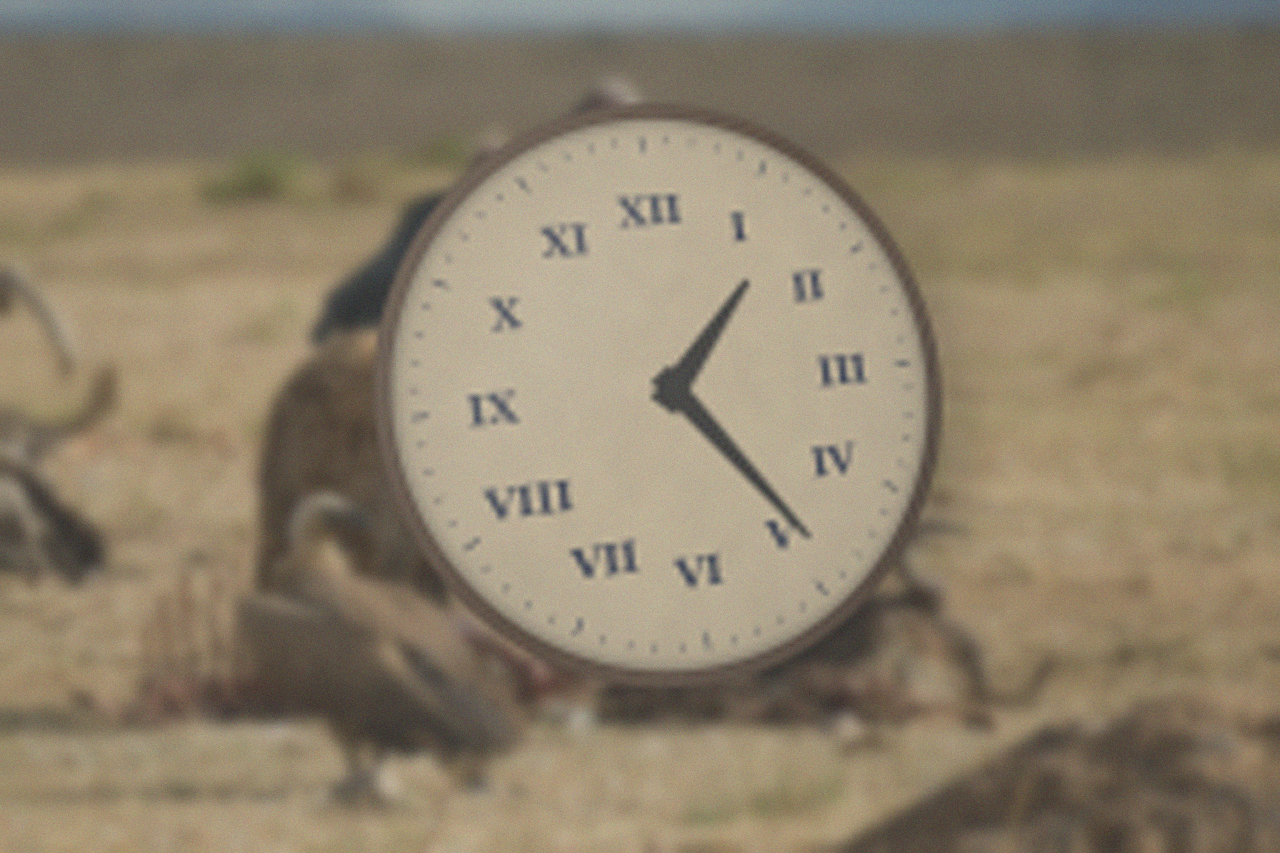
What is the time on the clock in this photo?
1:24
